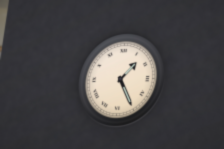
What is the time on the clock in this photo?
1:25
